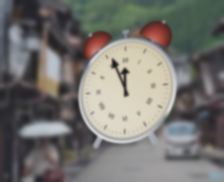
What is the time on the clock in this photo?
11:56
